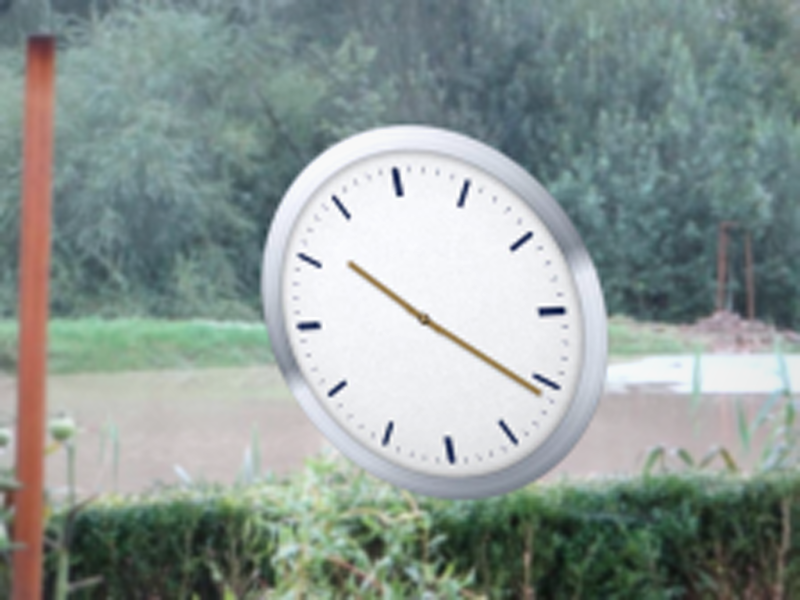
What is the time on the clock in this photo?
10:21
